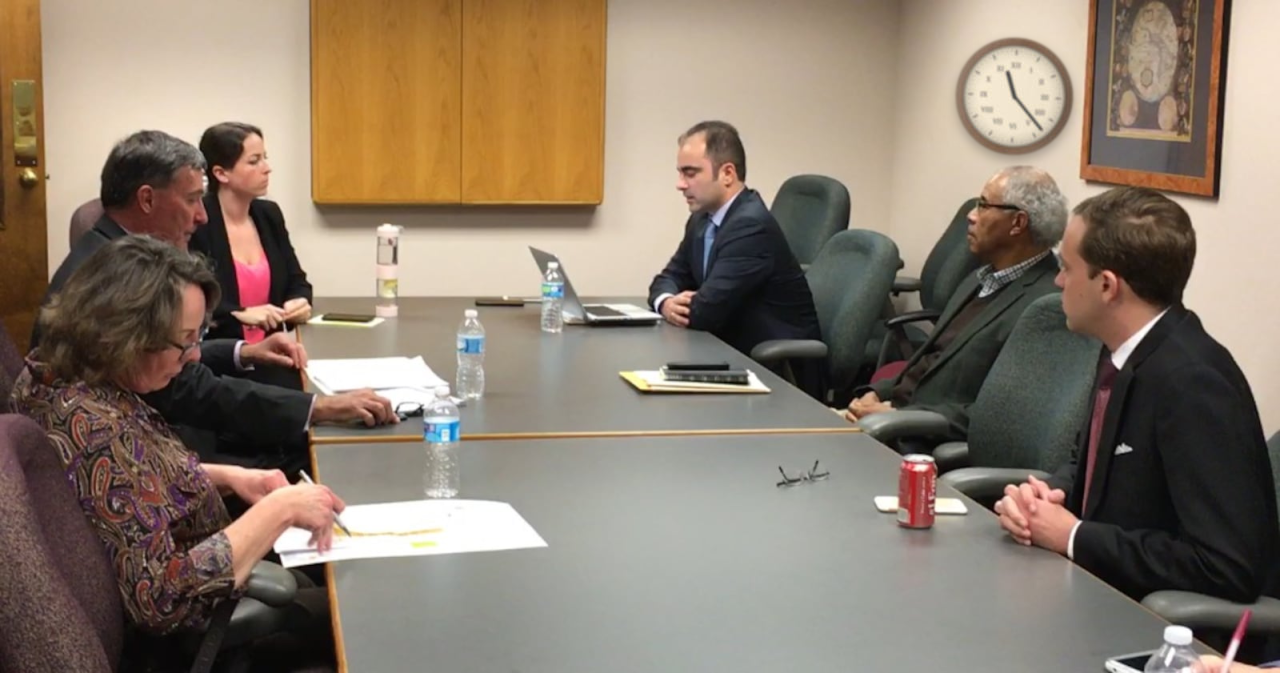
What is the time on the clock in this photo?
11:23
